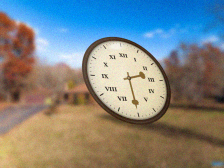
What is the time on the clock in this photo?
2:30
